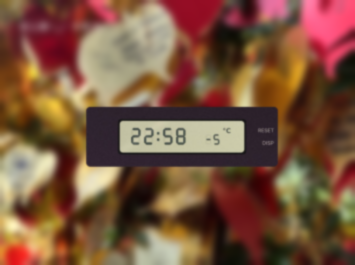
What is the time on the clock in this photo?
22:58
